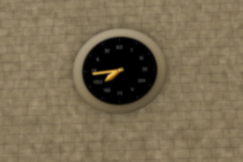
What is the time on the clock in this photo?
7:44
